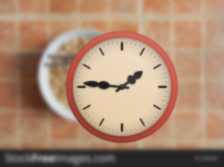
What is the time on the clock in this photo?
1:46
